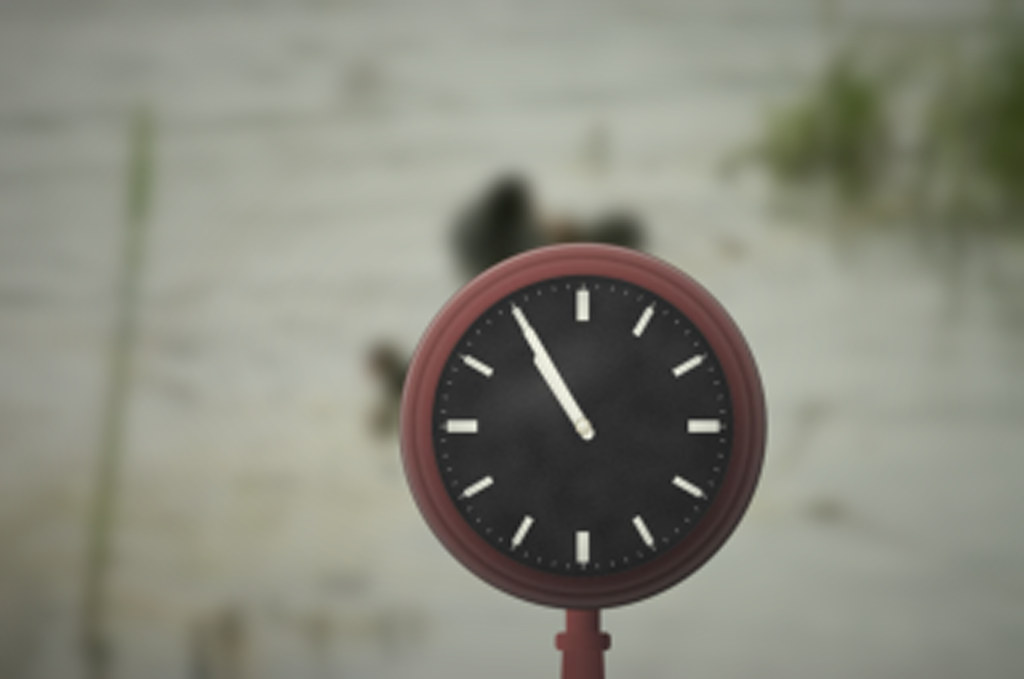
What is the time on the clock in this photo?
10:55
